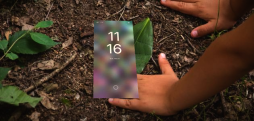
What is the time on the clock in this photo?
11:16
